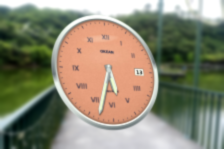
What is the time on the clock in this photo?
5:33
